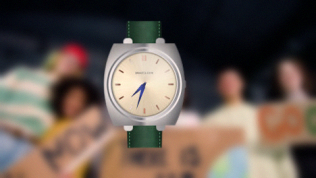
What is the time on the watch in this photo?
7:33
